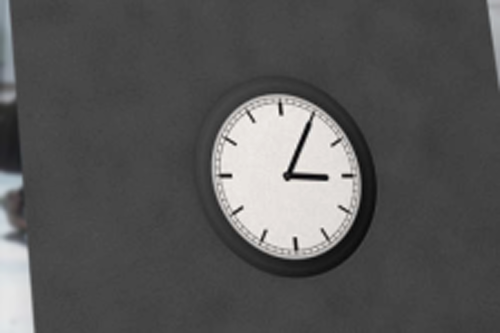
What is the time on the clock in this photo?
3:05
